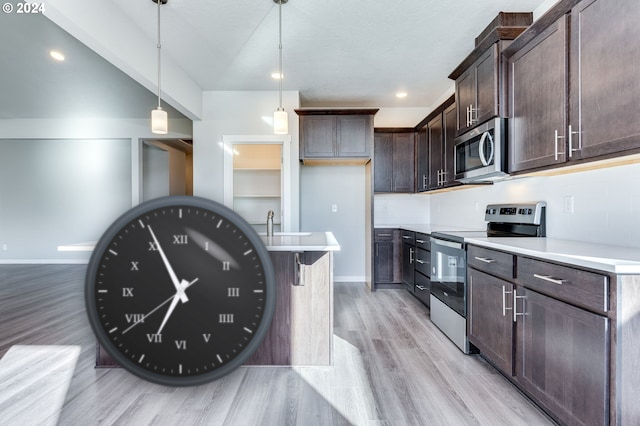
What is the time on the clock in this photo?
6:55:39
